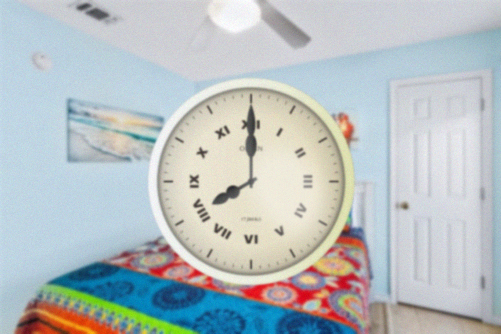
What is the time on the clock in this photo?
8:00
